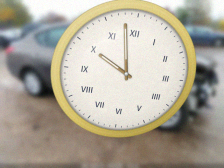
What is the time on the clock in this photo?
9:58
